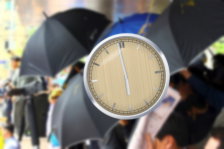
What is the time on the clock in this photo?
5:59
